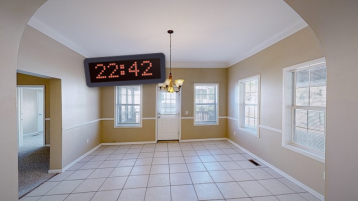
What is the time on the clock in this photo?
22:42
